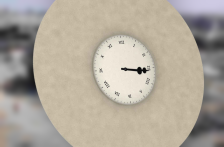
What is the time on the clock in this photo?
3:16
